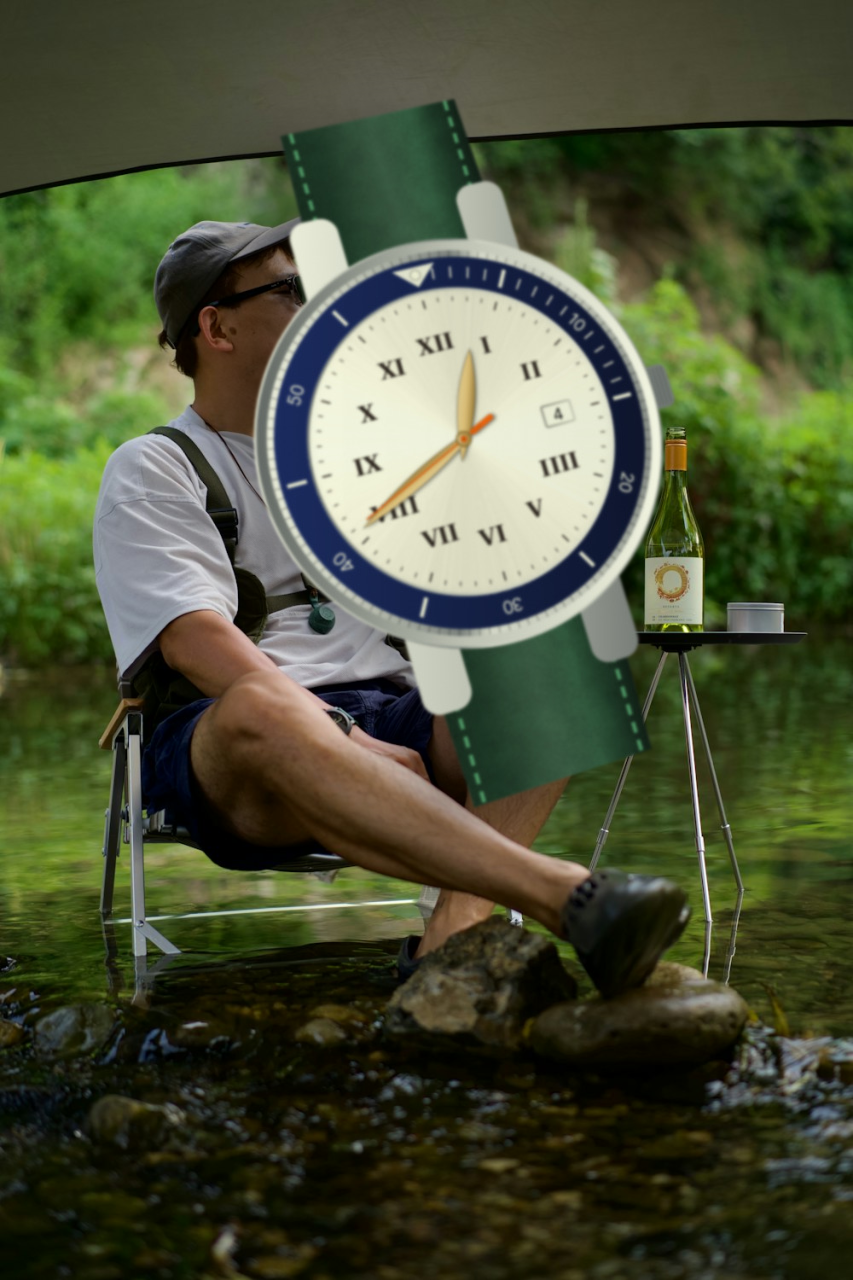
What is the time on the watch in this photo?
12:40:41
